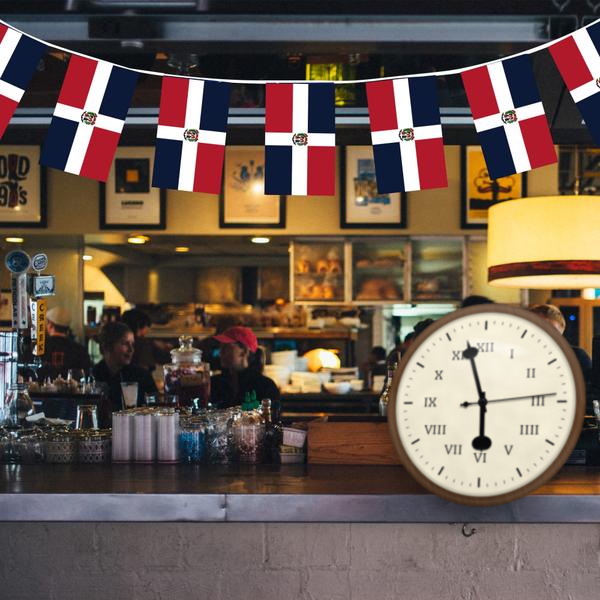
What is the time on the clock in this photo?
5:57:14
